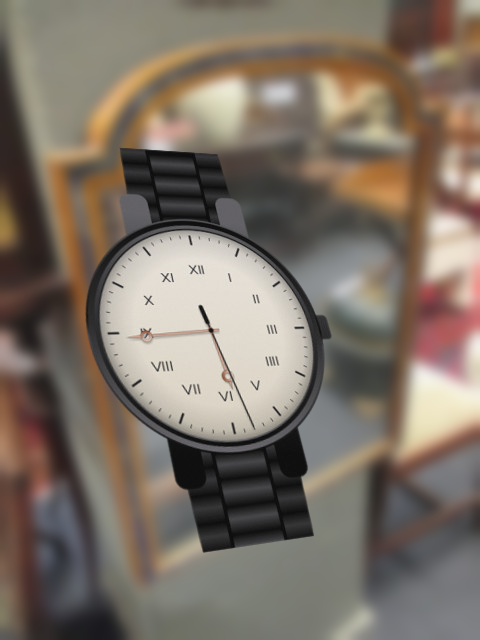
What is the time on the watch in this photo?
5:44:28
